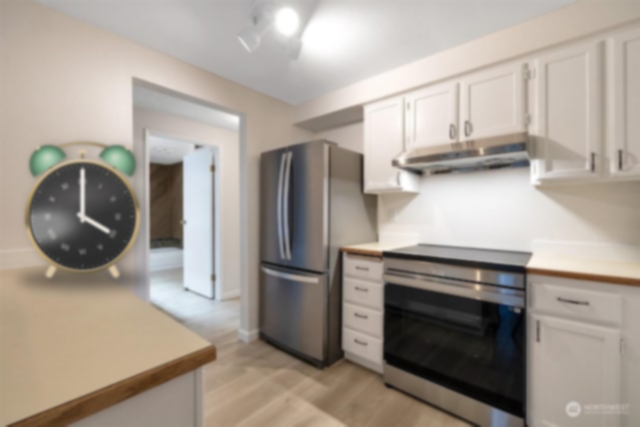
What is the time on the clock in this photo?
4:00
